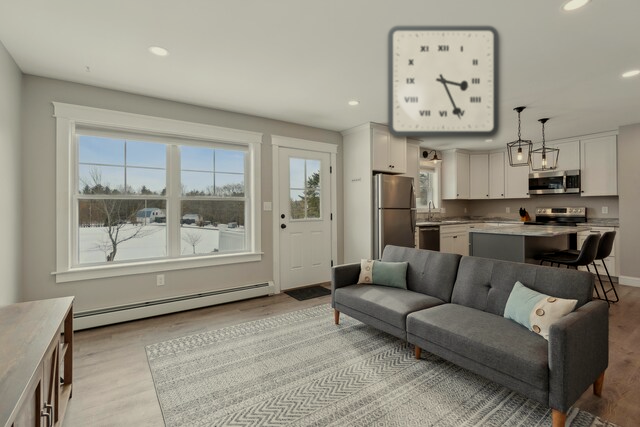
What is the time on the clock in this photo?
3:26
